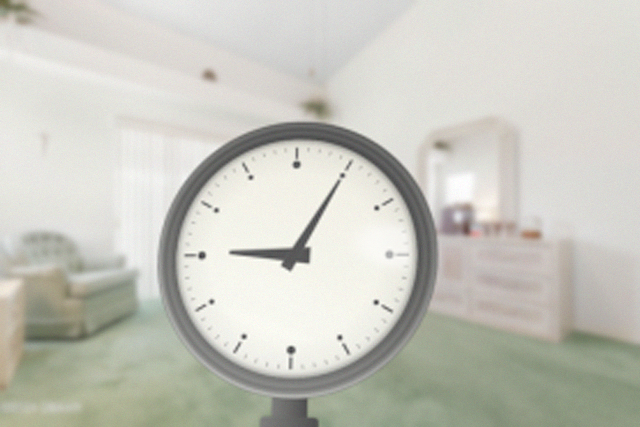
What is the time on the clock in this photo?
9:05
